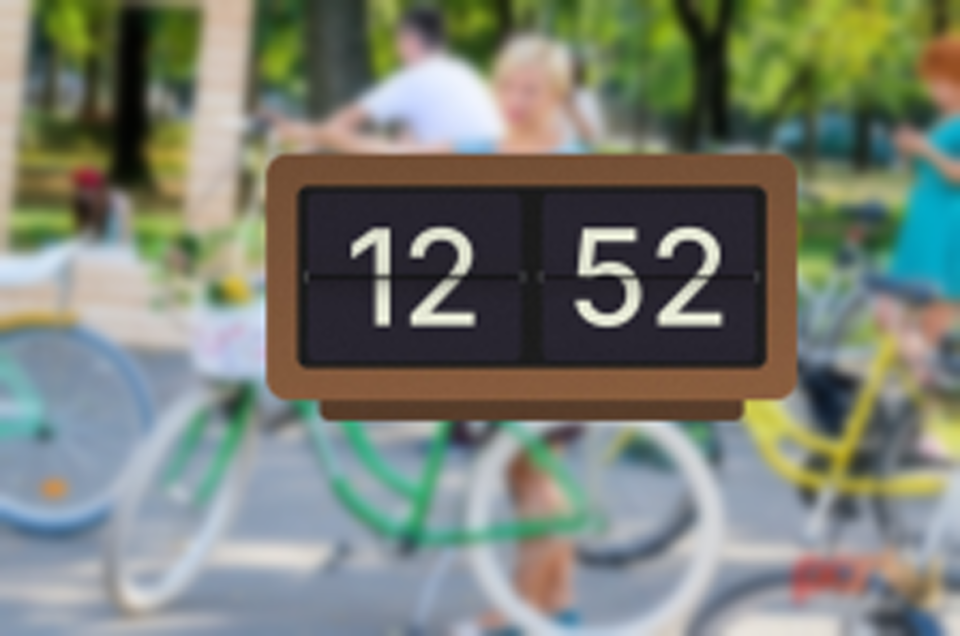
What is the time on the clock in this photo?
12:52
